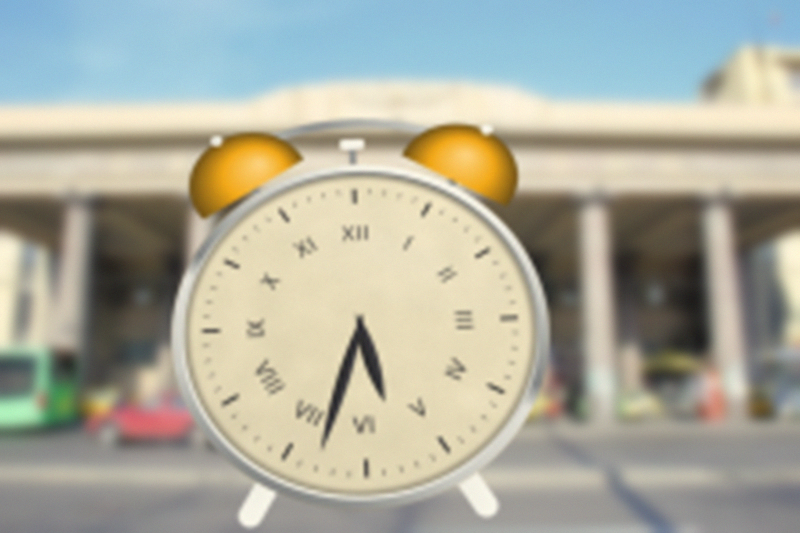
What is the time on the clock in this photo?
5:33
